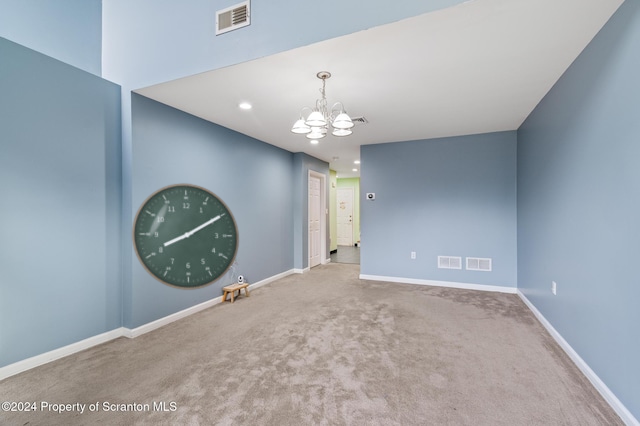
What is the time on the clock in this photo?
8:10
